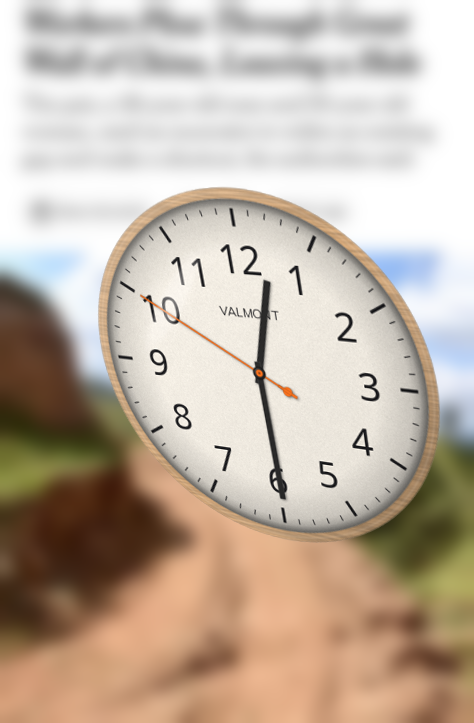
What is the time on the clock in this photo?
12:29:50
